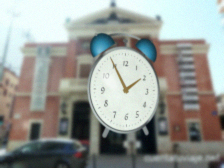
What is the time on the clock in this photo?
1:55
